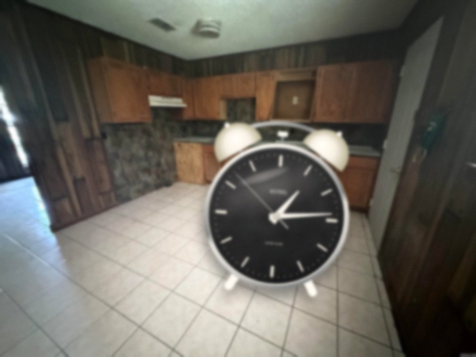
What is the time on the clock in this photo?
1:13:52
